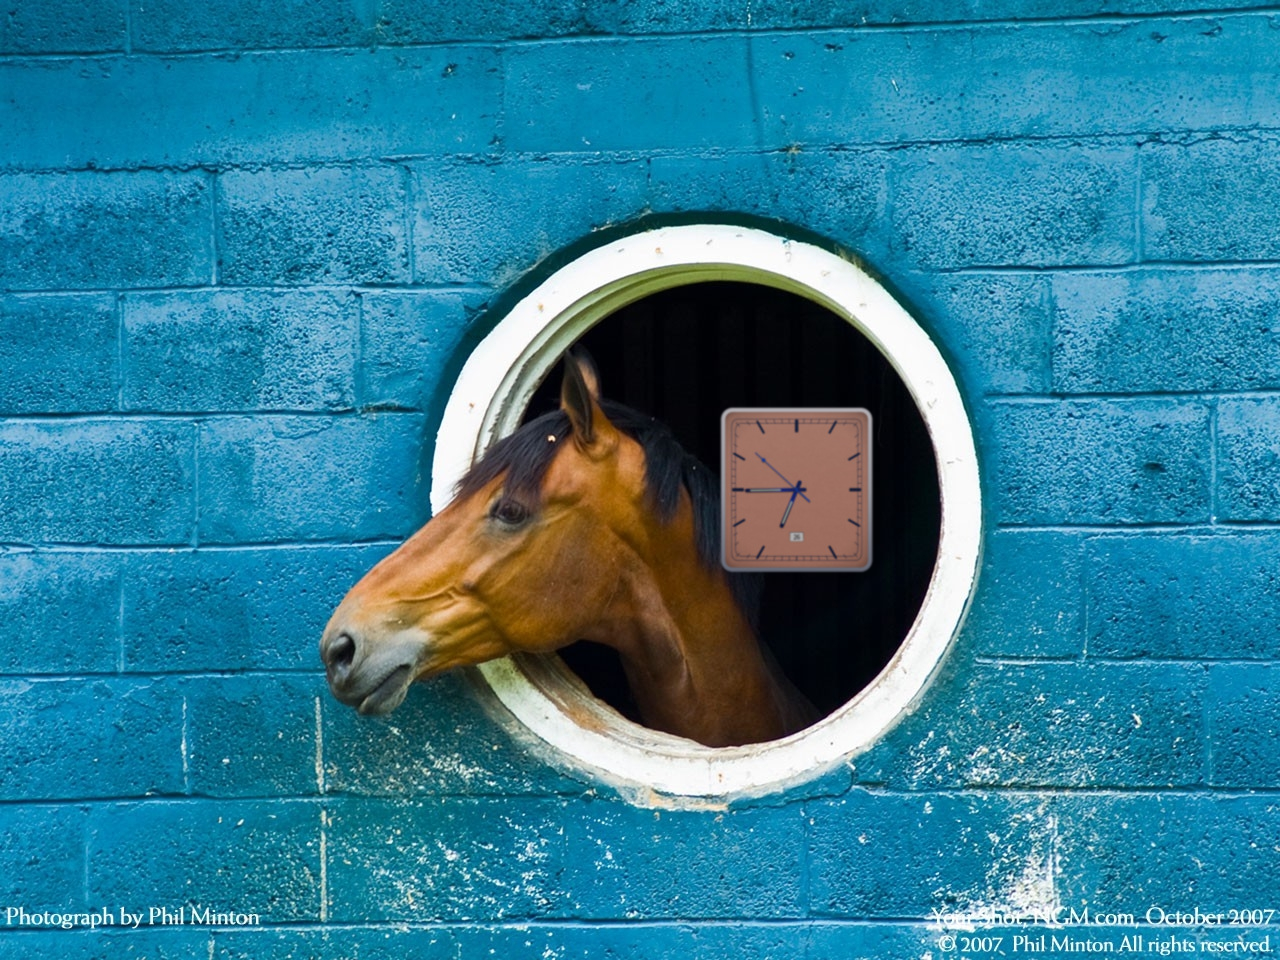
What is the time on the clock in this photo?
6:44:52
